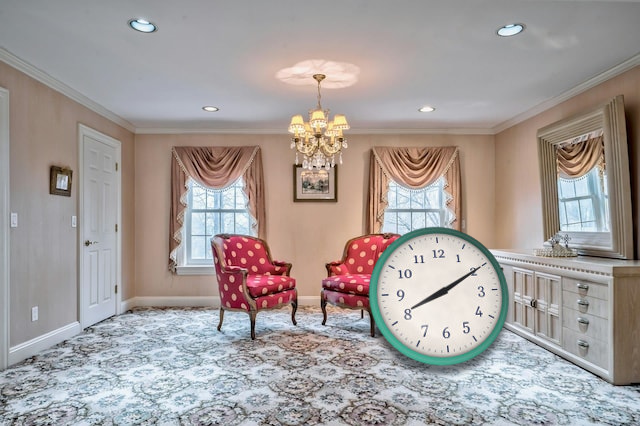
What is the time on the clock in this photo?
8:10
